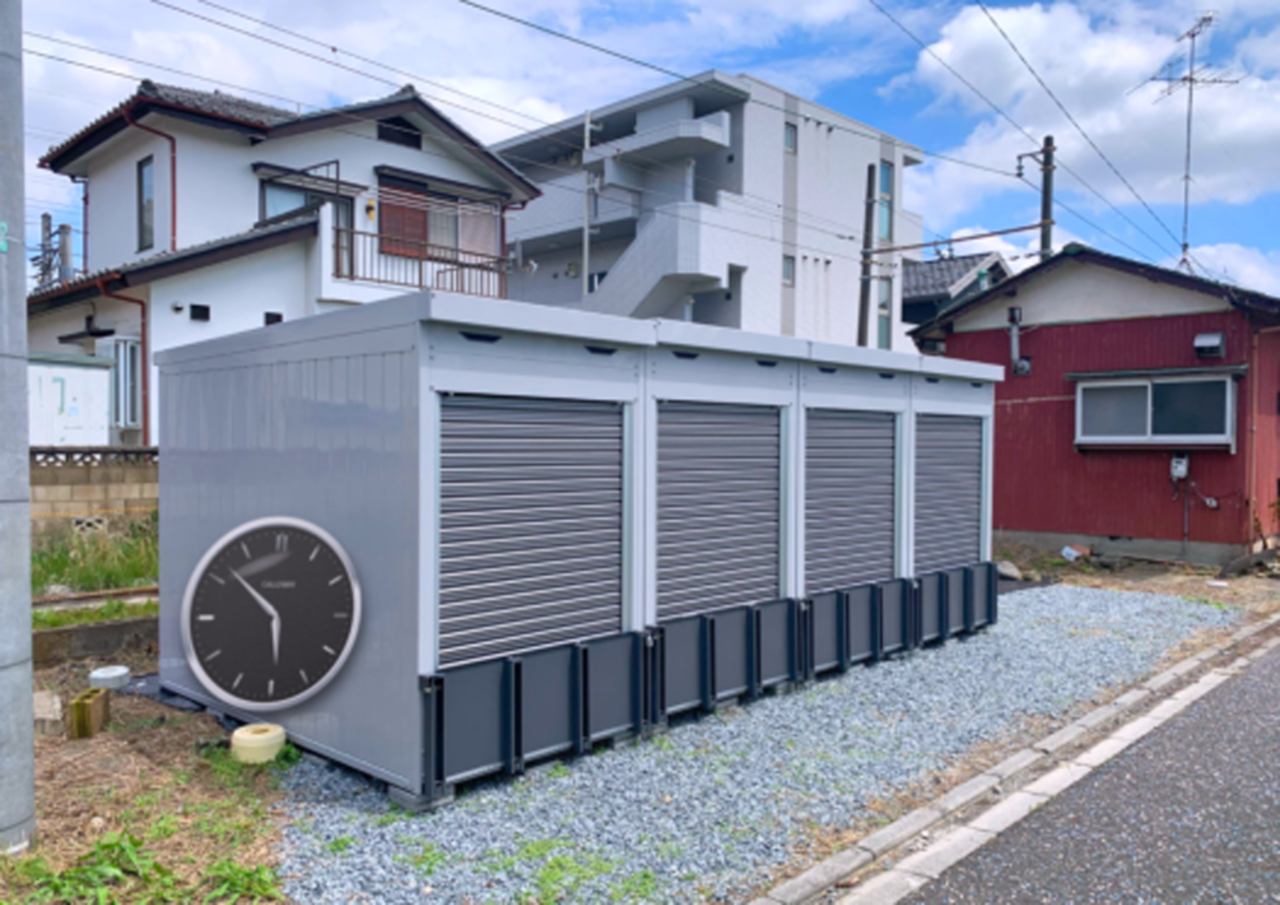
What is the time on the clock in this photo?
5:52
